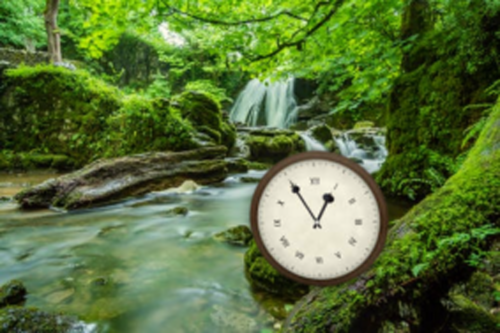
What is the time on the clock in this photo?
12:55
